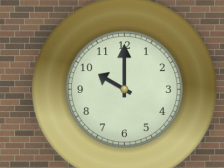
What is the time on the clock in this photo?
10:00
